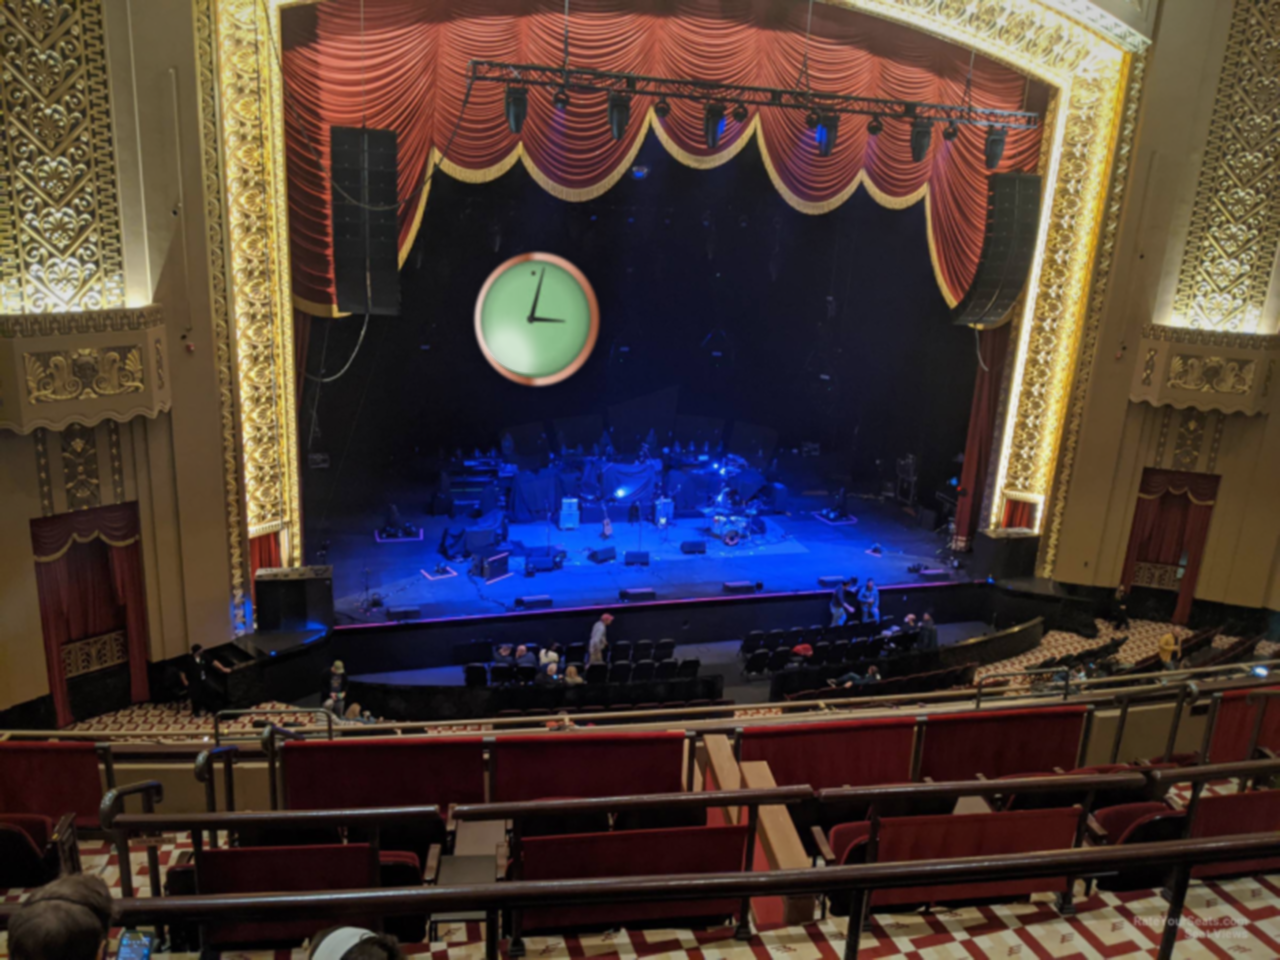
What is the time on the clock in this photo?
3:02
